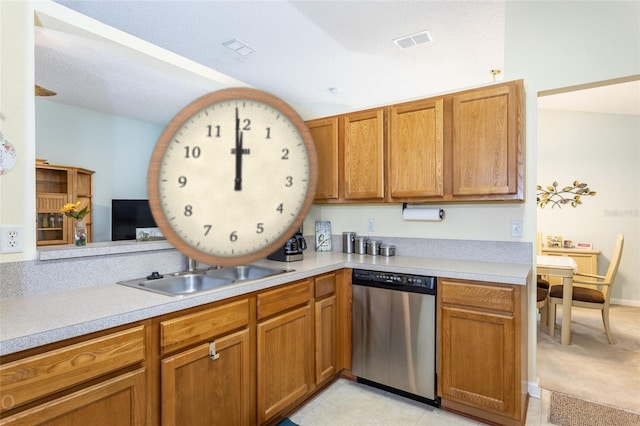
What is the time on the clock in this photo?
11:59
